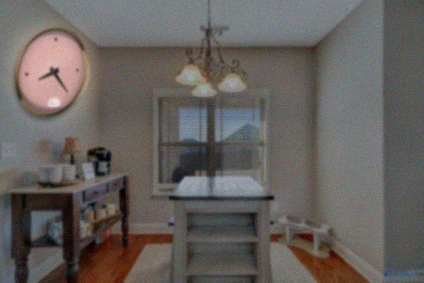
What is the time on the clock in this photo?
8:23
